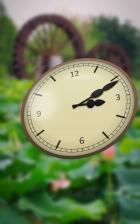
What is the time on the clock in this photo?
3:11
